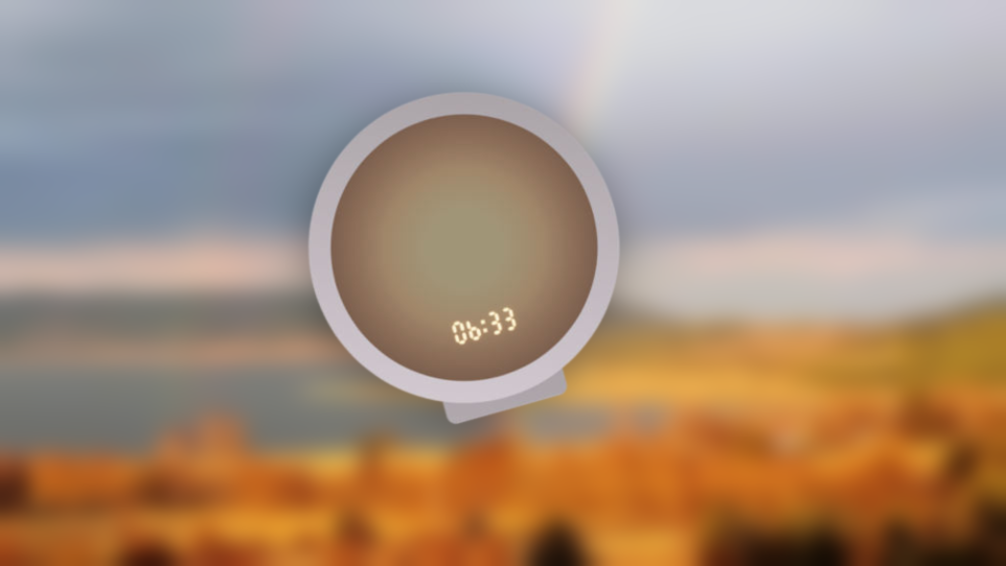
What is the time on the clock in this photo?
6:33
